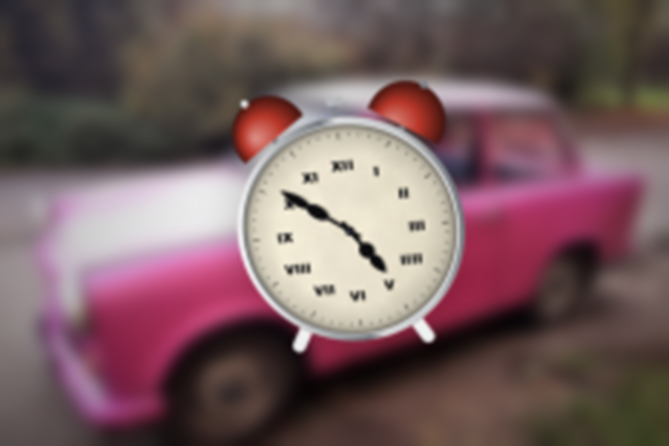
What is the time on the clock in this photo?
4:51
